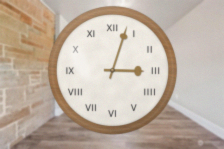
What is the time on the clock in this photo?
3:03
